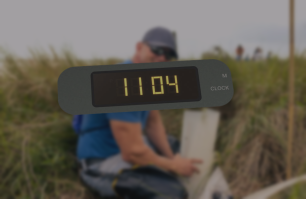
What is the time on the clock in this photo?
11:04
